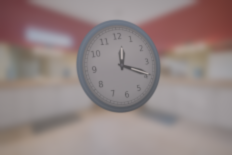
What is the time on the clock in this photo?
12:19
